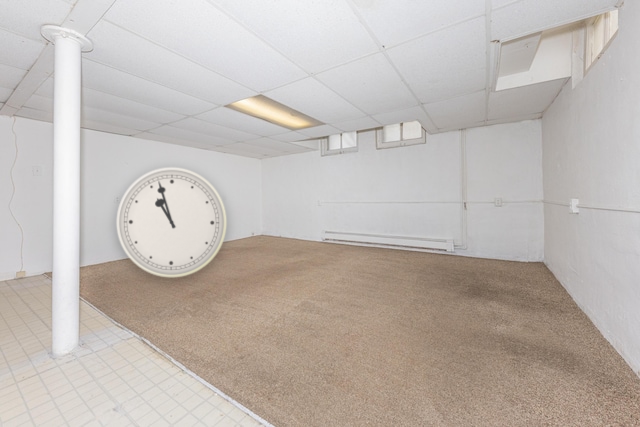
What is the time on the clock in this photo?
10:57
